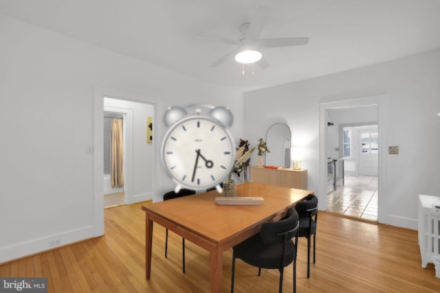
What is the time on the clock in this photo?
4:32
